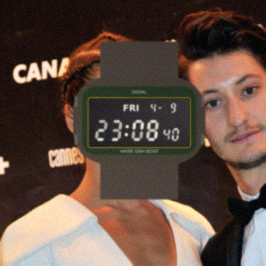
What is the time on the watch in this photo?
23:08:40
